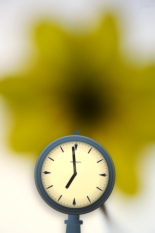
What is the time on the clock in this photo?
6:59
